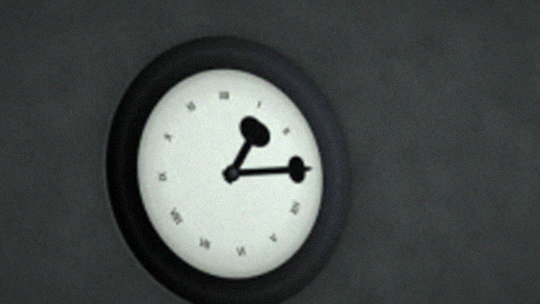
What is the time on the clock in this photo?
1:15
